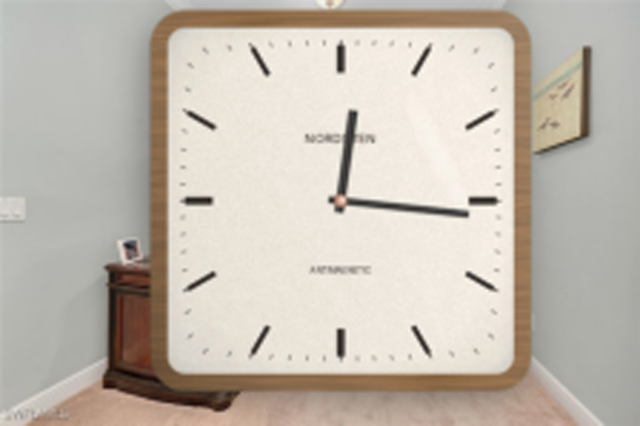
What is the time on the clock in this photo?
12:16
